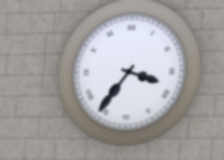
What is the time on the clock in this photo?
3:36
